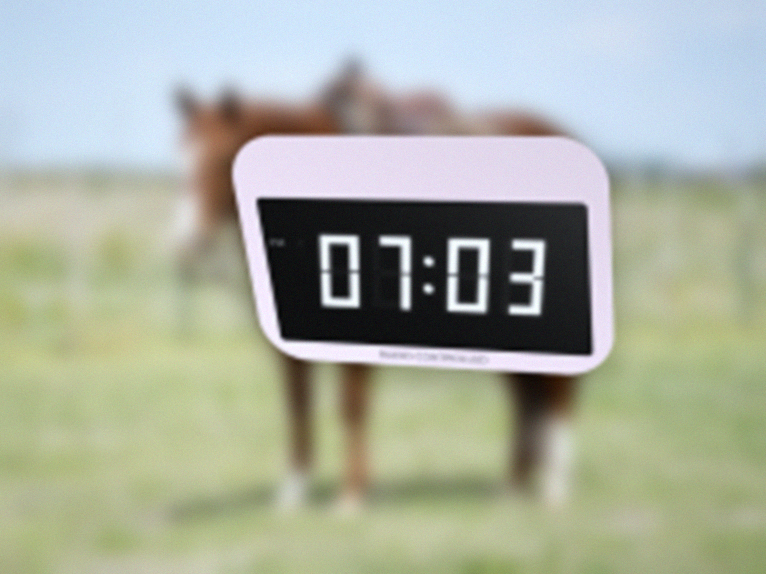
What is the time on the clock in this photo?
7:03
